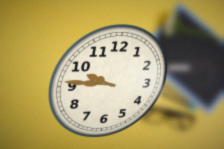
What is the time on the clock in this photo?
9:46
